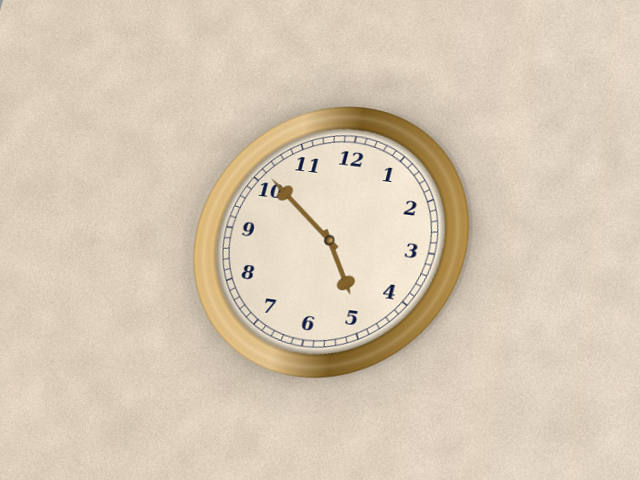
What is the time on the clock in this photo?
4:51
